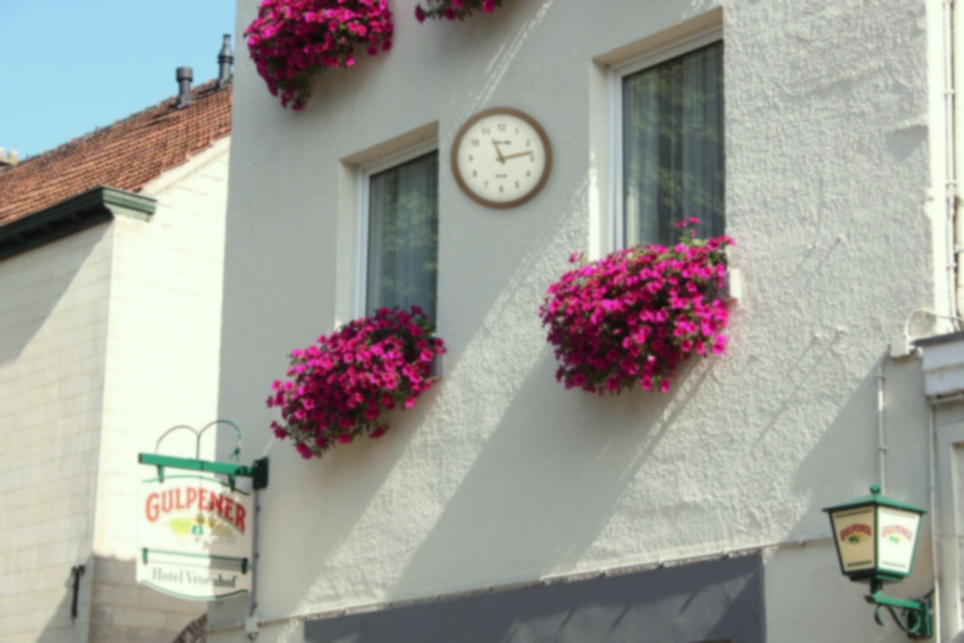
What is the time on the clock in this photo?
11:13
